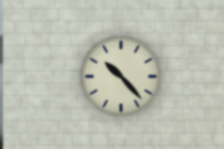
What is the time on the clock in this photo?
10:23
